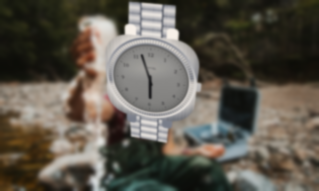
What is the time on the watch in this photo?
5:57
